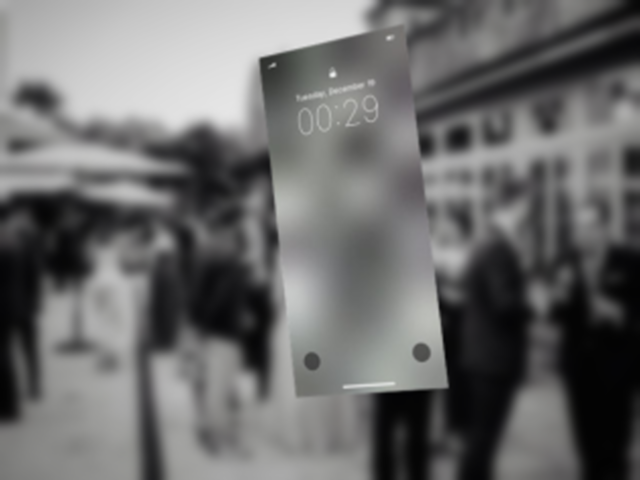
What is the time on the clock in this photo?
0:29
